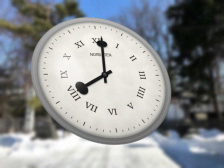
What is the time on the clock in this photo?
8:01
